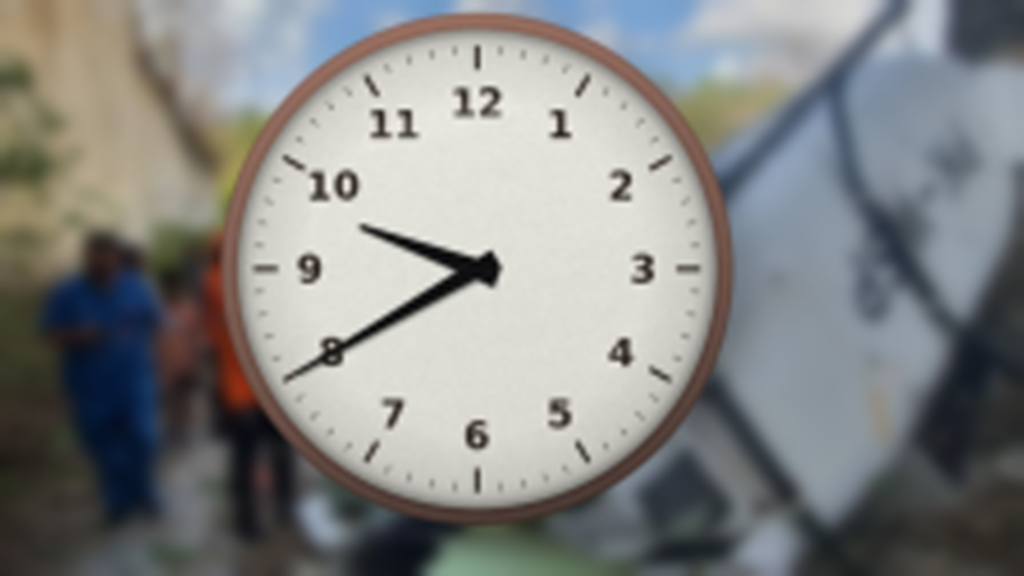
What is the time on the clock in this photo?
9:40
